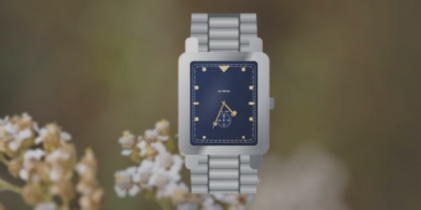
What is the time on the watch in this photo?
4:34
